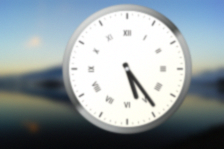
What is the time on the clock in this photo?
5:24
